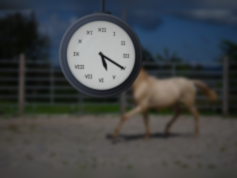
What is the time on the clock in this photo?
5:20
